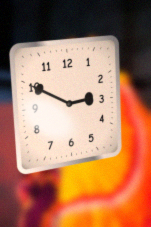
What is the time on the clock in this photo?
2:50
